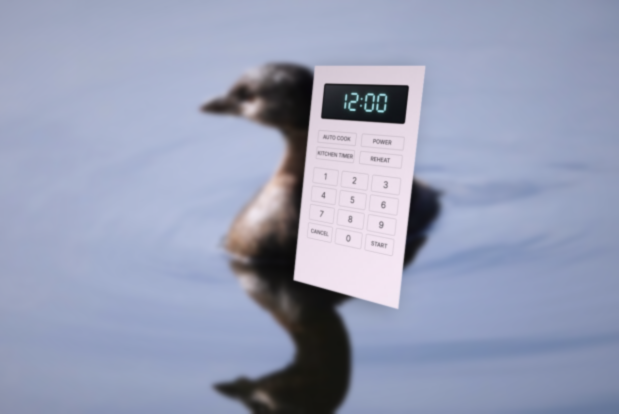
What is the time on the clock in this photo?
12:00
